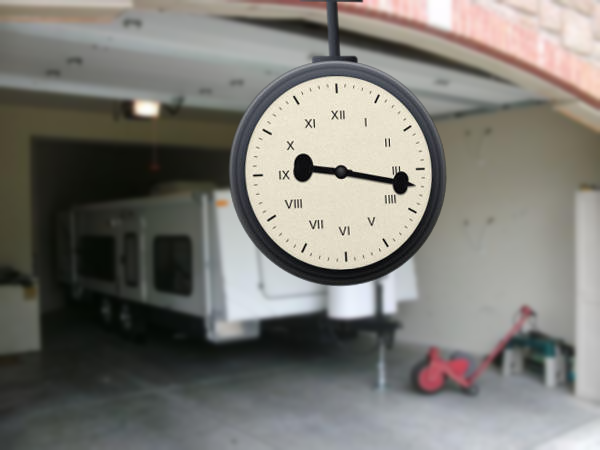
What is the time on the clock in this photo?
9:17
